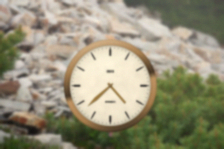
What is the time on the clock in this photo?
4:38
